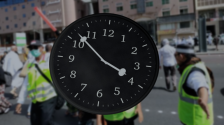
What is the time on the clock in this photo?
3:52
